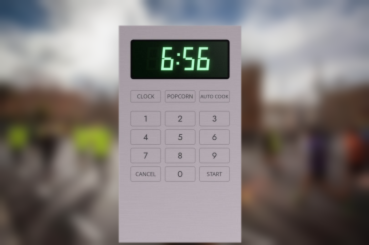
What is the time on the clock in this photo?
6:56
